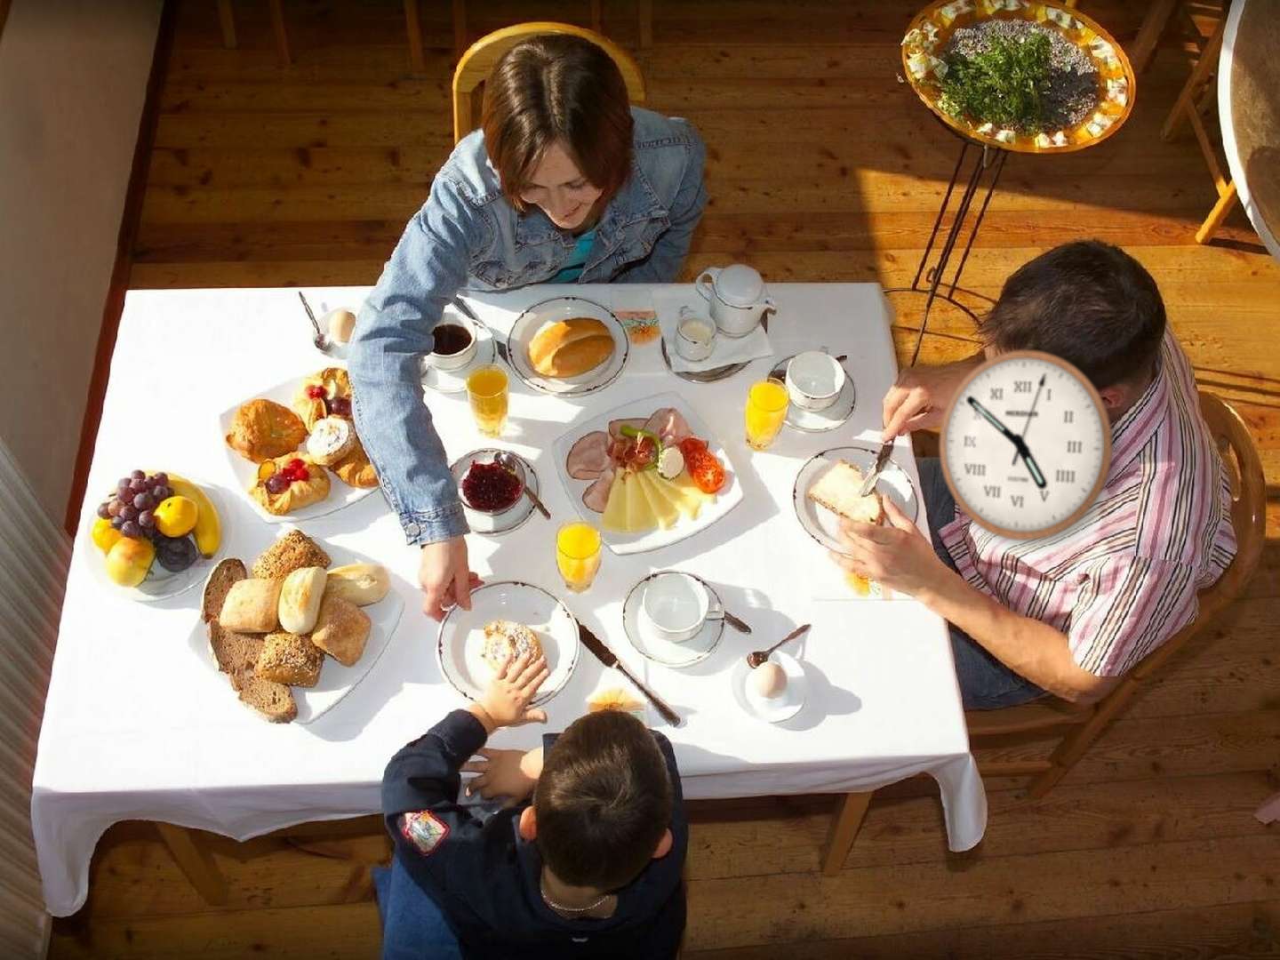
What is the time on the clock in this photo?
4:51:03
